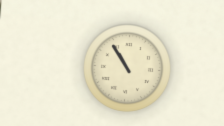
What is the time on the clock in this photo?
10:54
